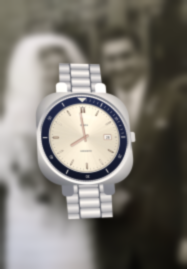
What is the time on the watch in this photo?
7:59
